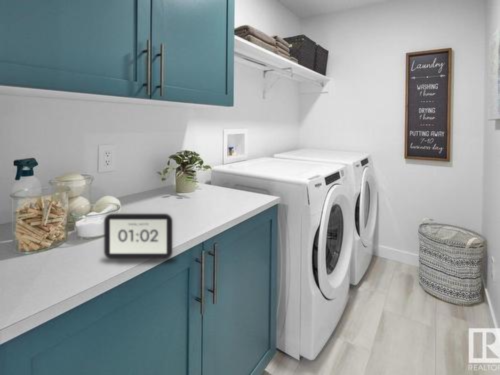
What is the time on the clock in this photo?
1:02
